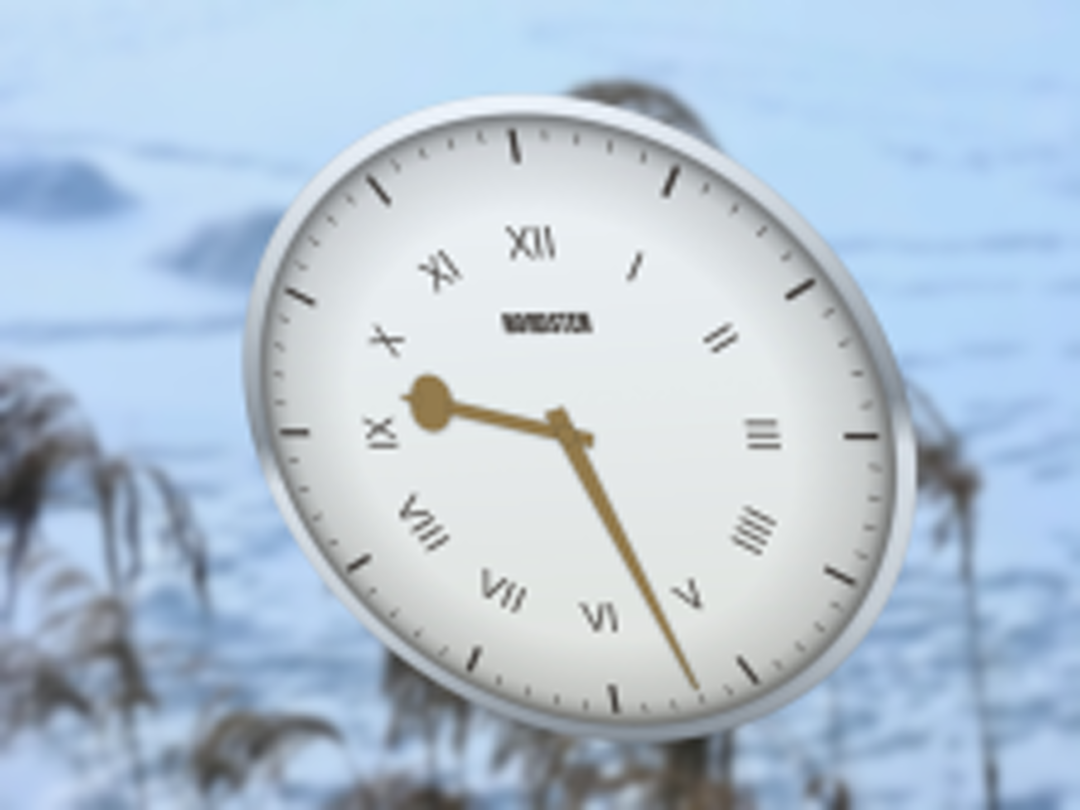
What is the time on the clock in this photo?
9:27
